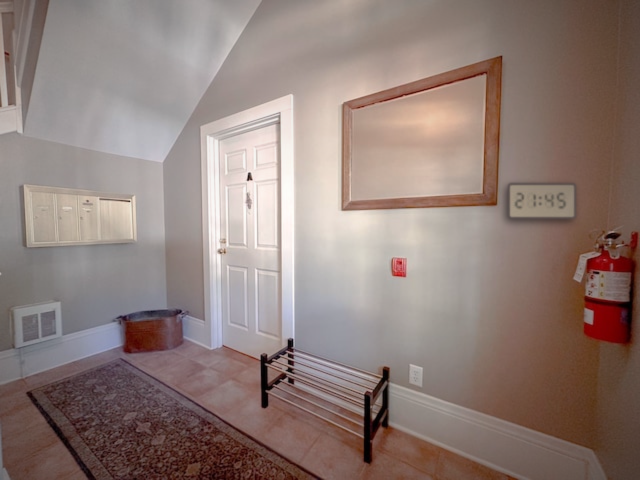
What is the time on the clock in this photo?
21:45
